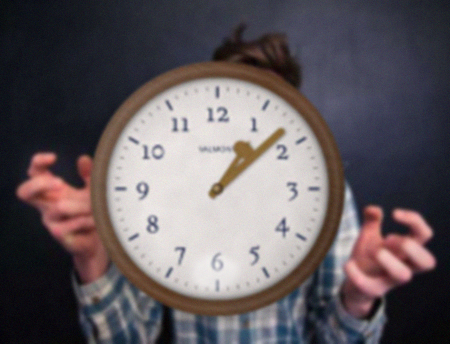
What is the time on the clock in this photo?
1:08
